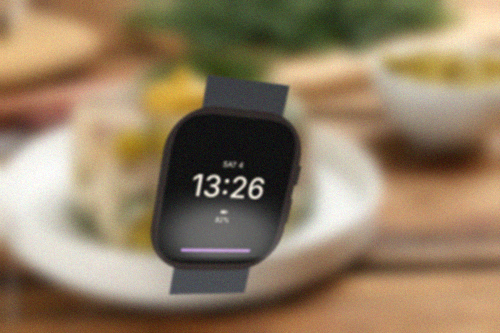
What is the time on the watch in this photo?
13:26
